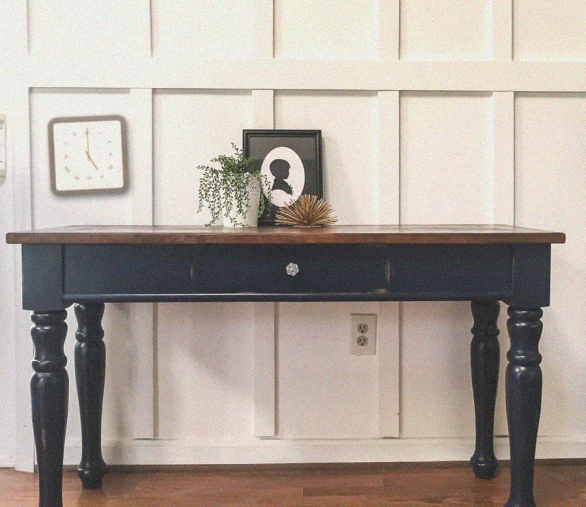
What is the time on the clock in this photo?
5:00
